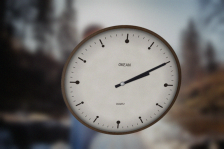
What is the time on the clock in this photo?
2:10
